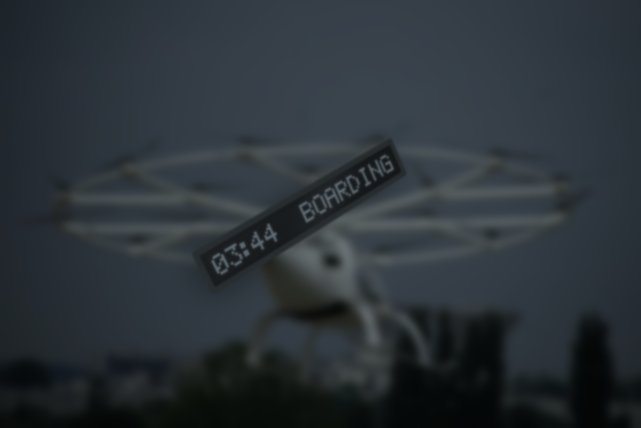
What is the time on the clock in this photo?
3:44
